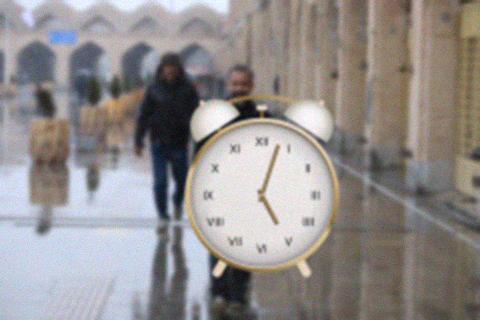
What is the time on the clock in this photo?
5:03
